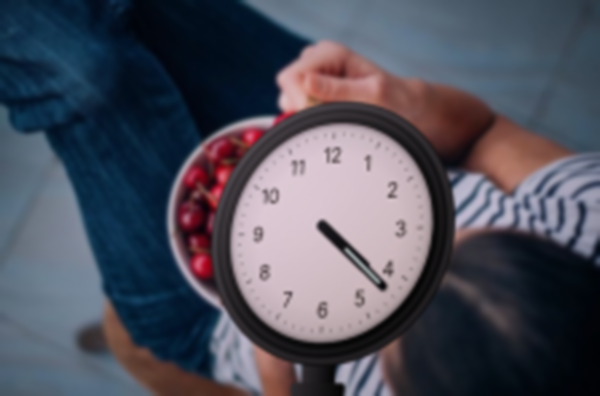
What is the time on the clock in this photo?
4:22
